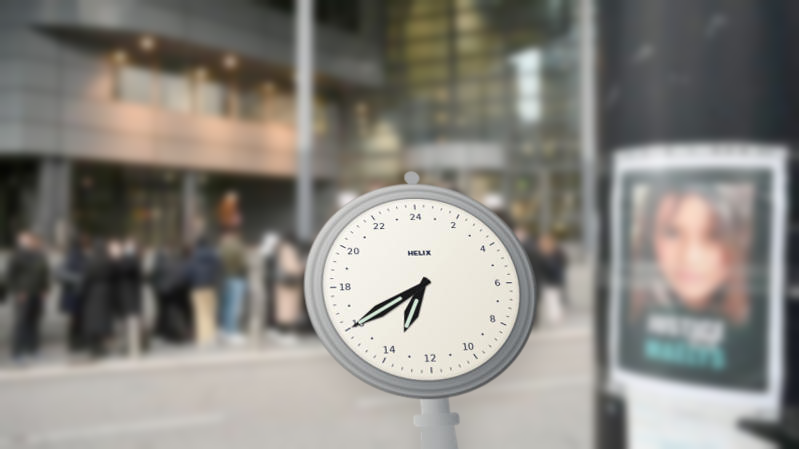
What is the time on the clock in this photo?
13:40
